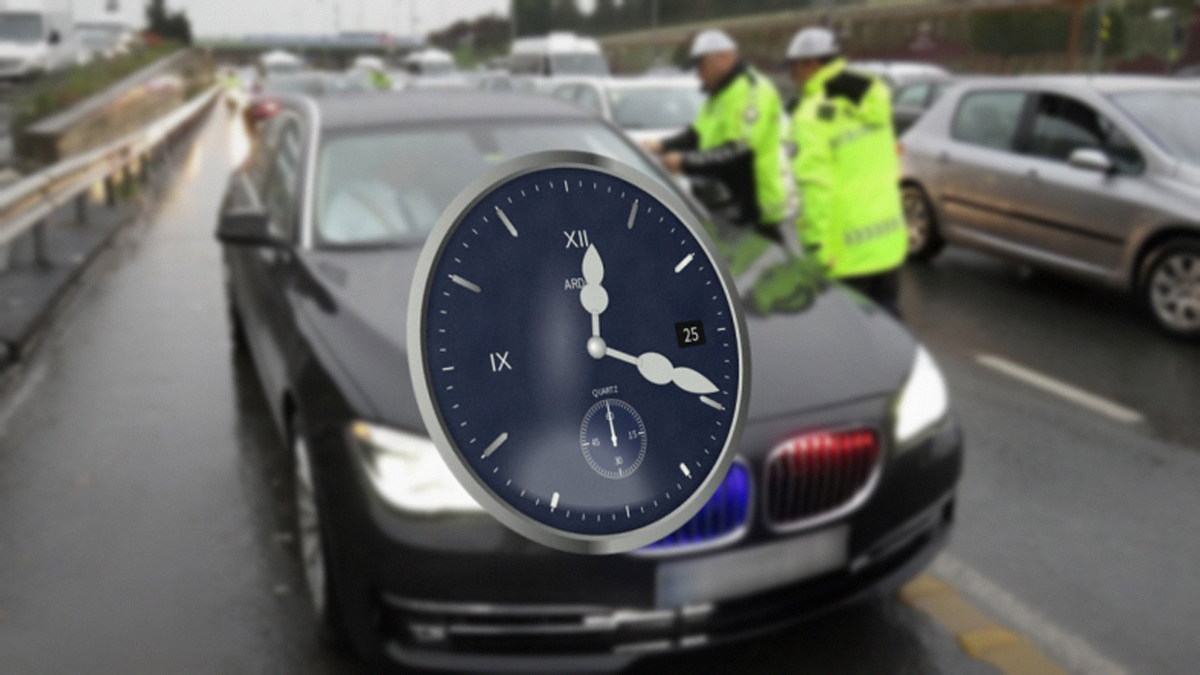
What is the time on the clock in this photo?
12:19
